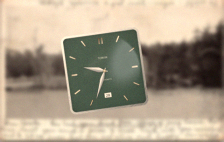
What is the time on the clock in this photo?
9:34
